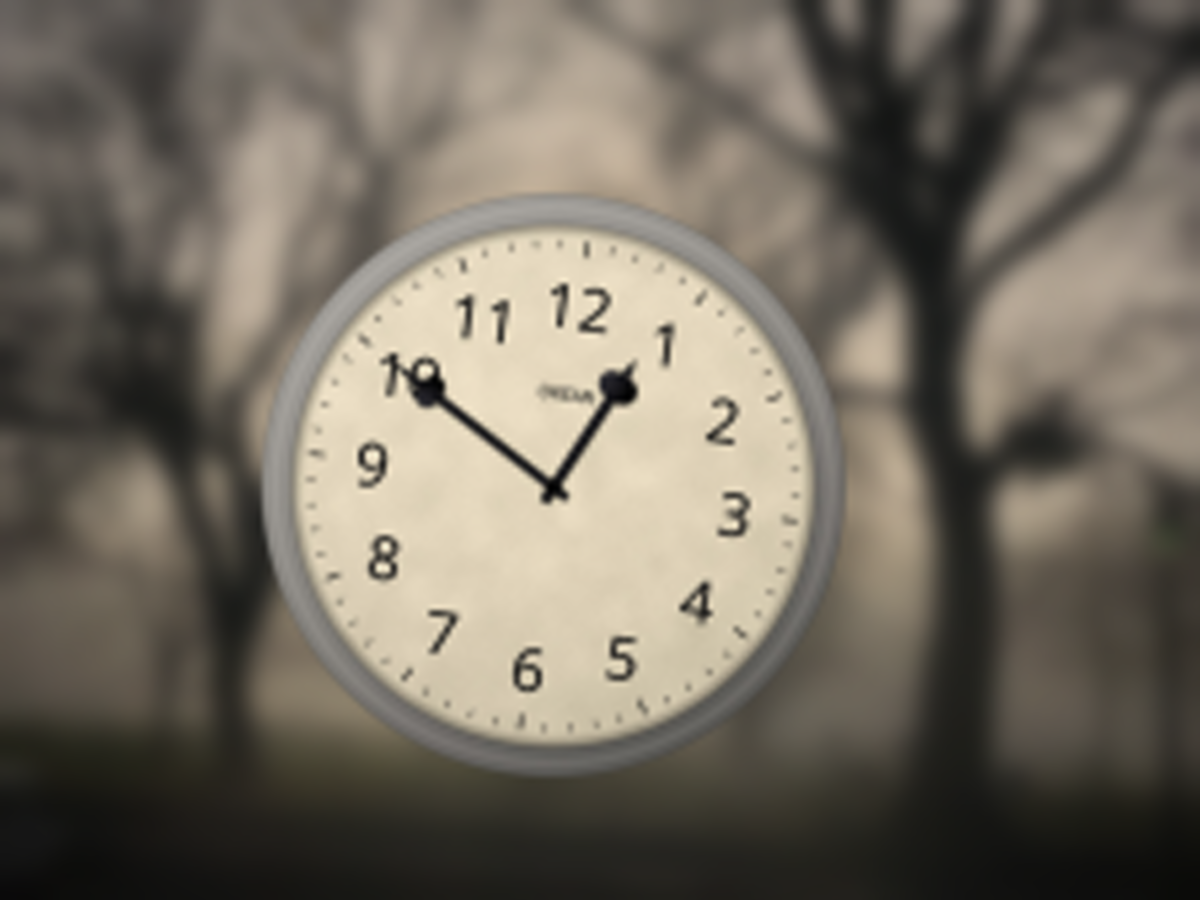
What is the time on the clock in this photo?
12:50
